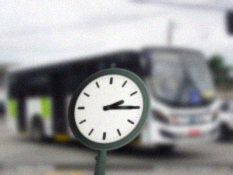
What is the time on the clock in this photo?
2:15
